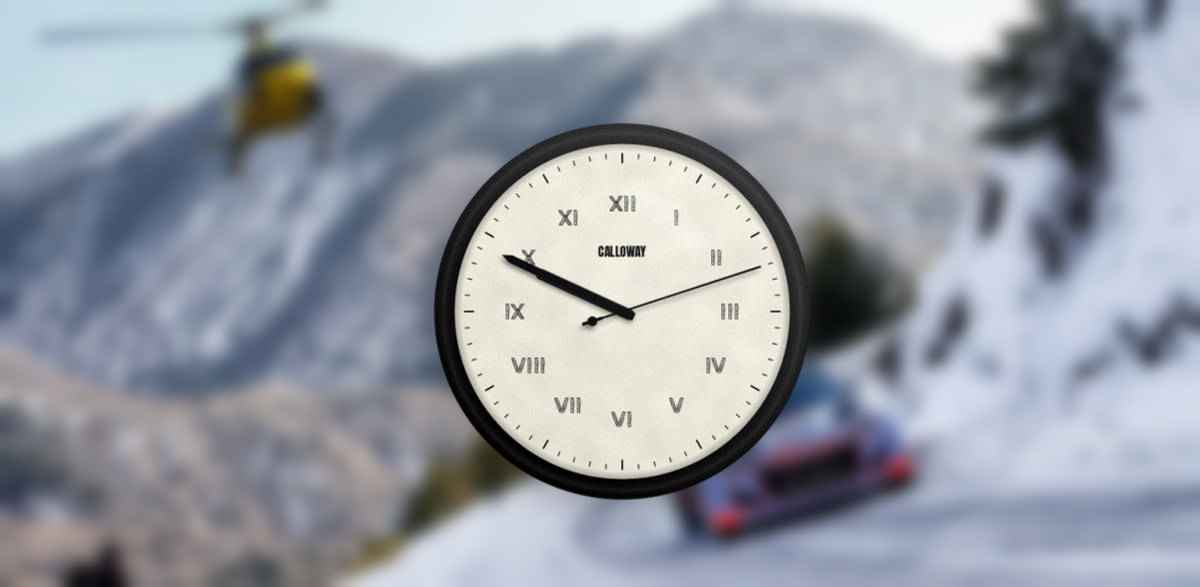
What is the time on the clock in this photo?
9:49:12
